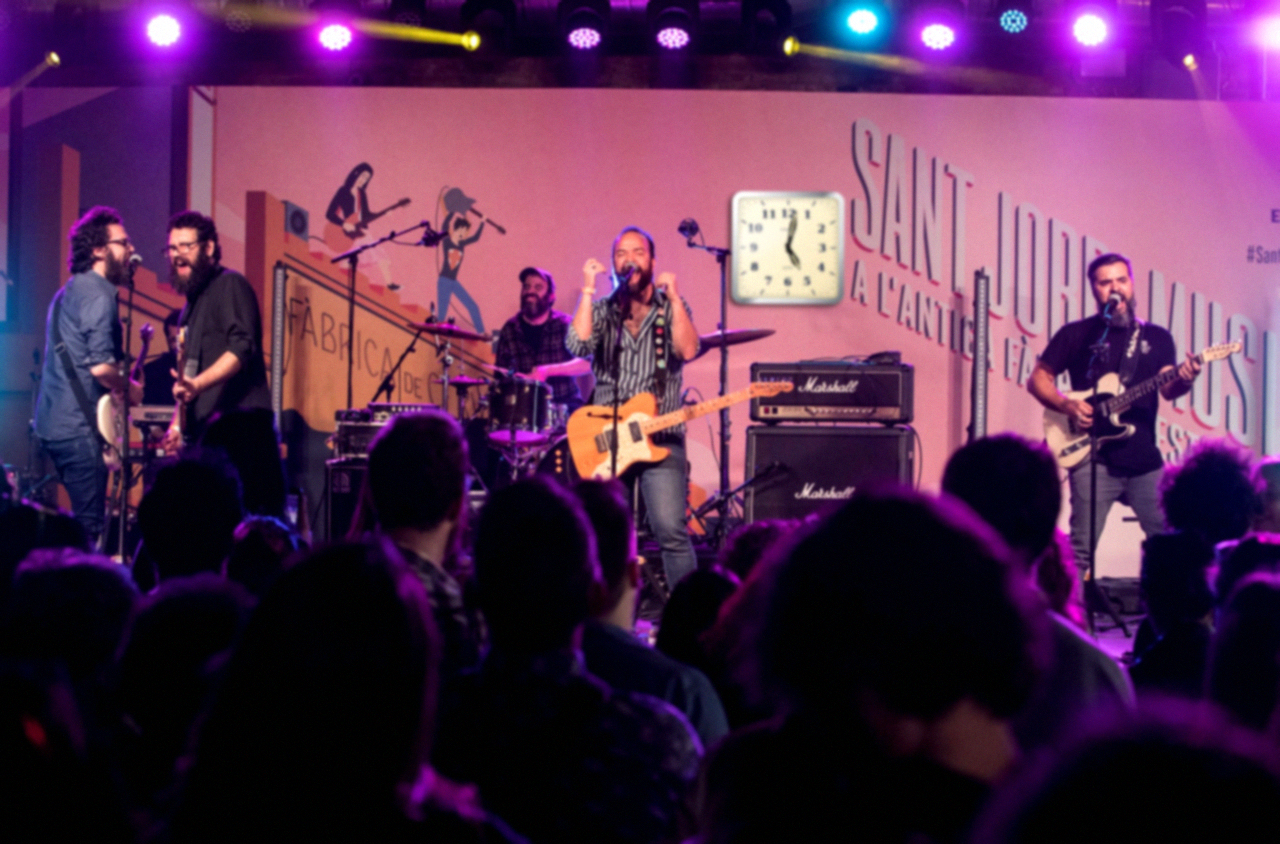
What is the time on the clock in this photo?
5:02
